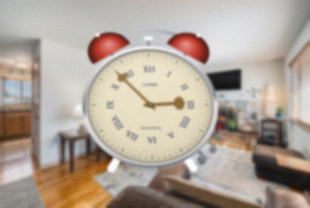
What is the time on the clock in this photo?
2:53
